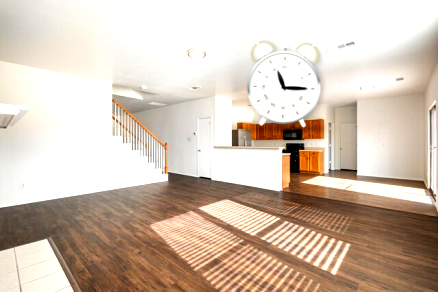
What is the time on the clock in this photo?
11:15
